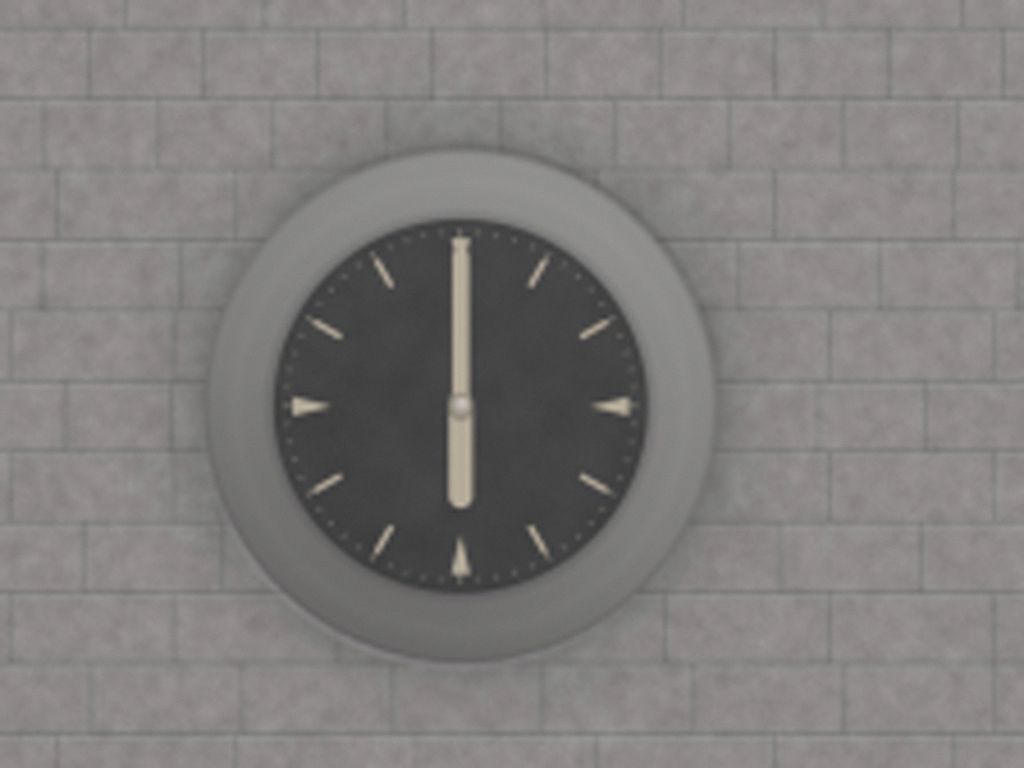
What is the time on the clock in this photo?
6:00
